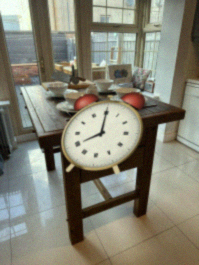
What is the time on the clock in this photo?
8:00
